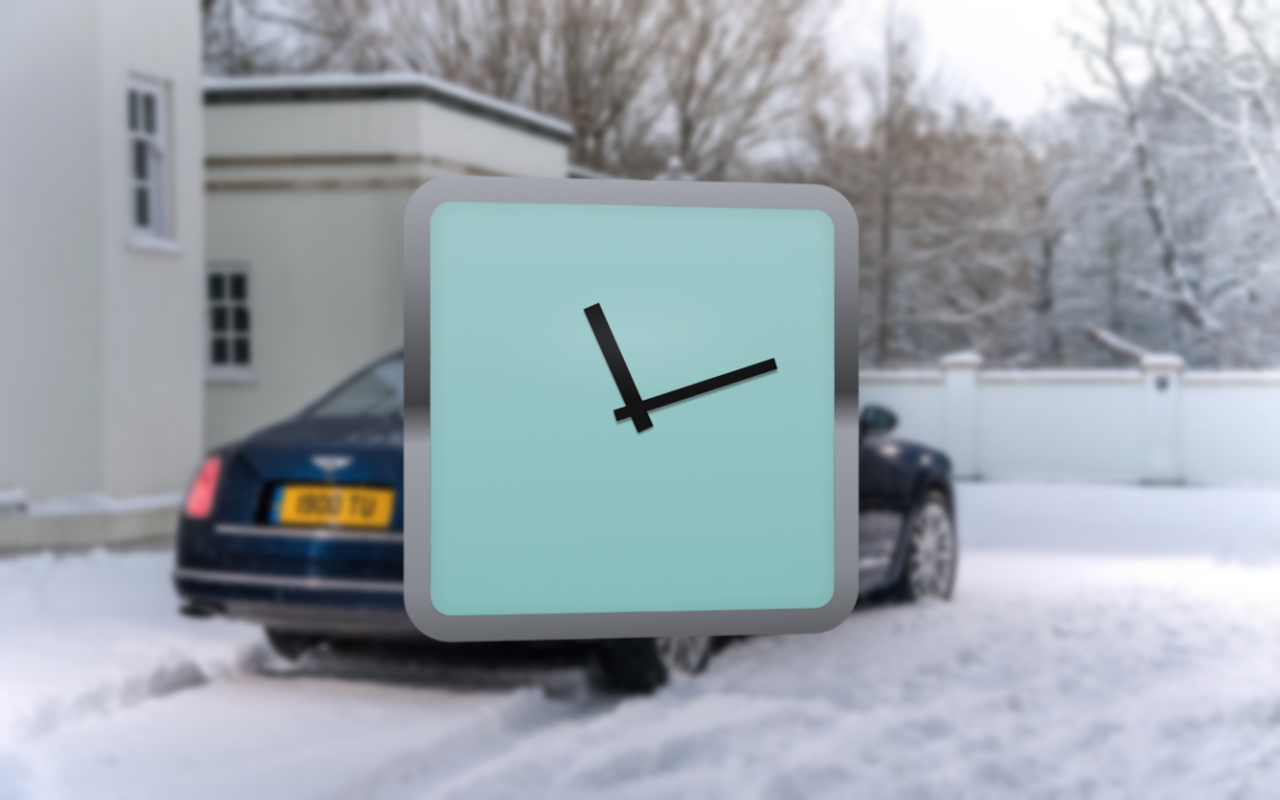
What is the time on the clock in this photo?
11:12
